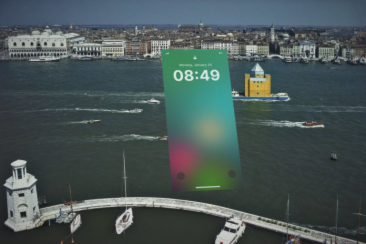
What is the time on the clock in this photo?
8:49
